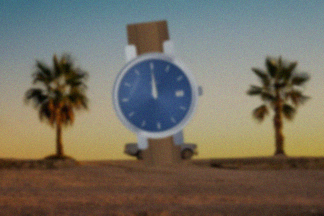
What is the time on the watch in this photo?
12:00
